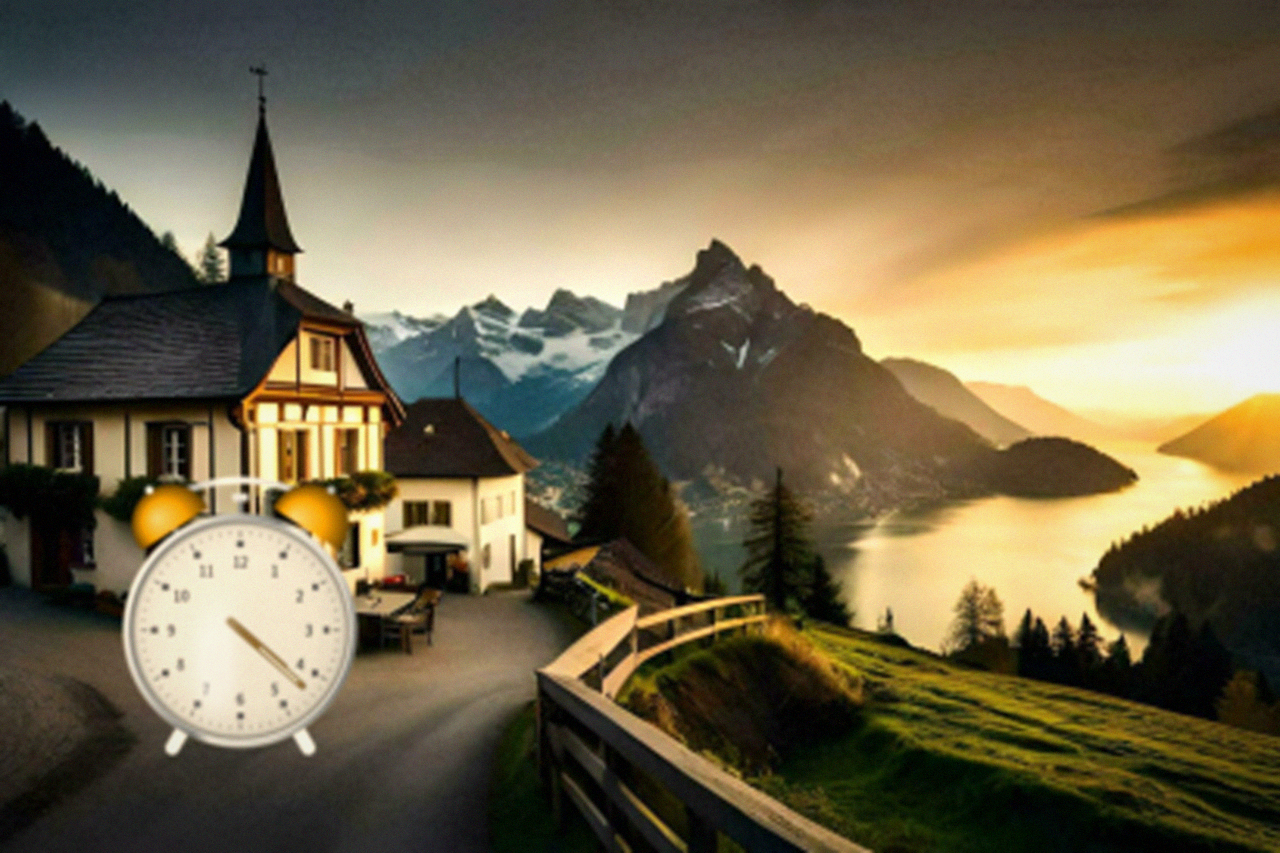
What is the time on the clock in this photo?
4:22
